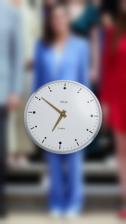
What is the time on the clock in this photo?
6:51
